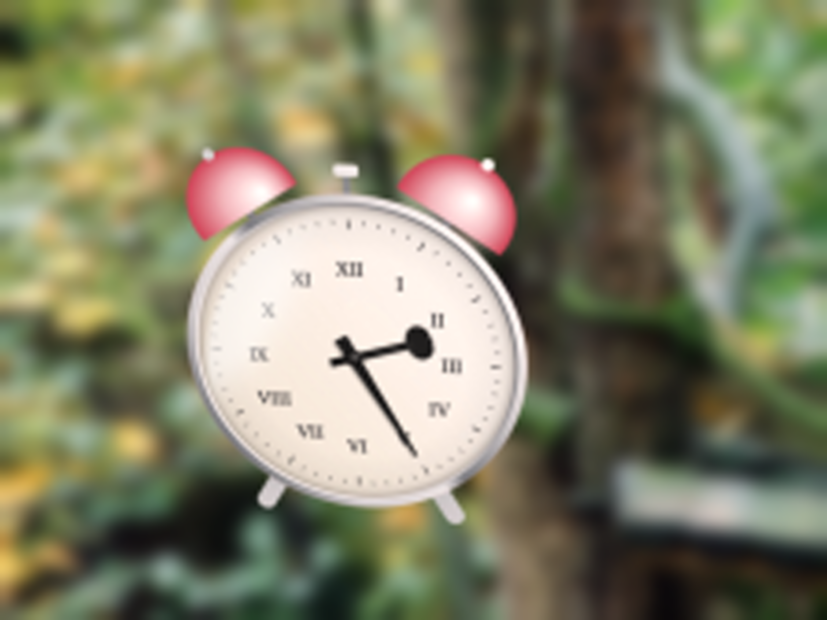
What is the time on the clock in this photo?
2:25
